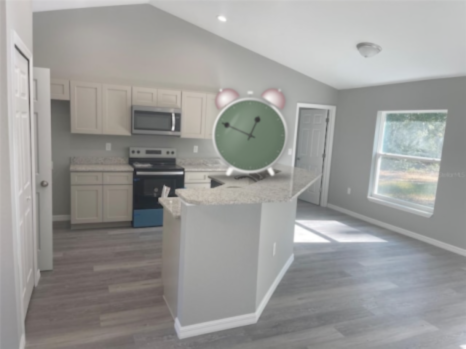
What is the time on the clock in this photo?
12:49
